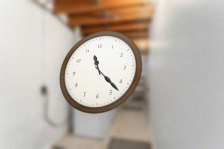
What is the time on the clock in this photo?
11:23
